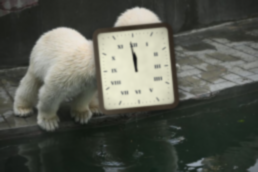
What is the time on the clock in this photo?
11:59
